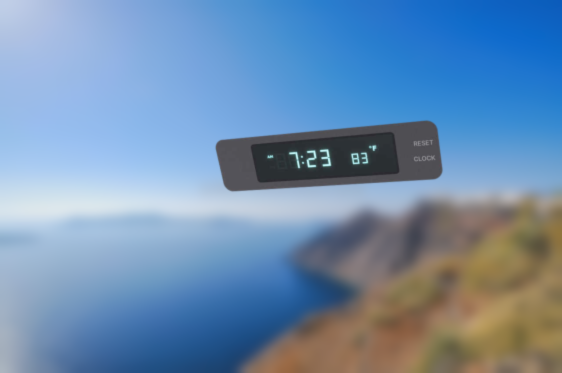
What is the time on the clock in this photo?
7:23
